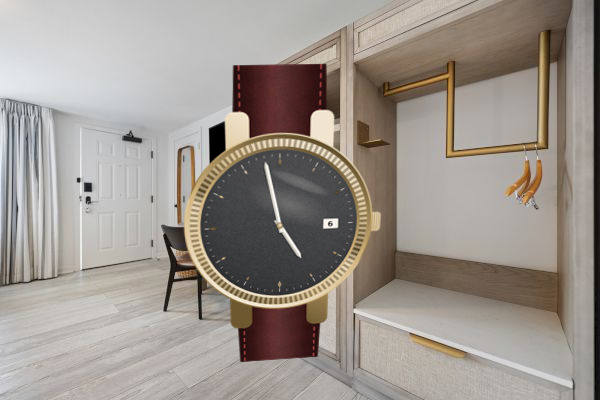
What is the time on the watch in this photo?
4:58
